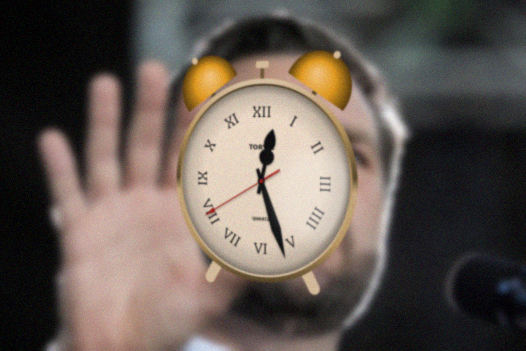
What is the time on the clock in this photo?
12:26:40
